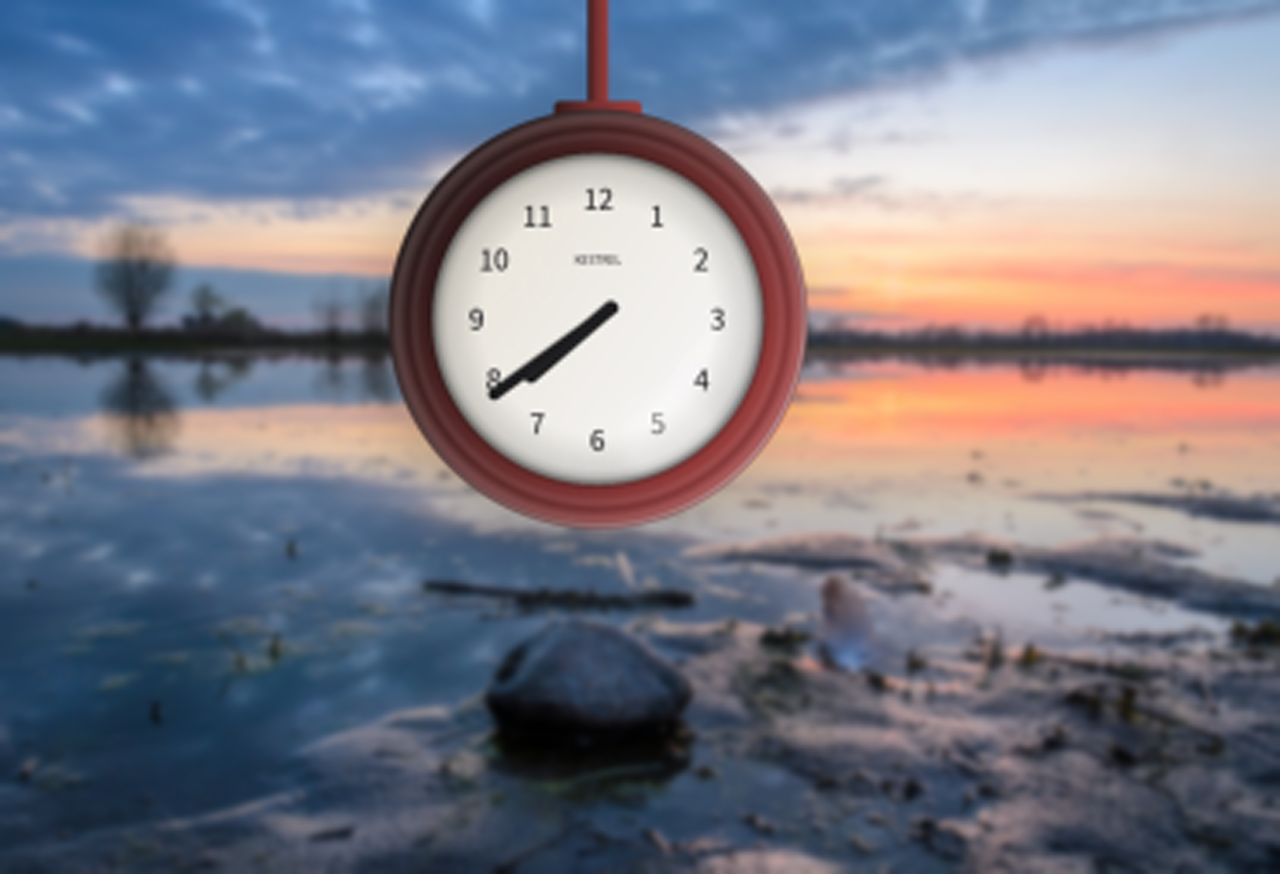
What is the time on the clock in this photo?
7:39
